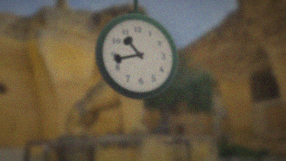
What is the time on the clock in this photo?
10:43
